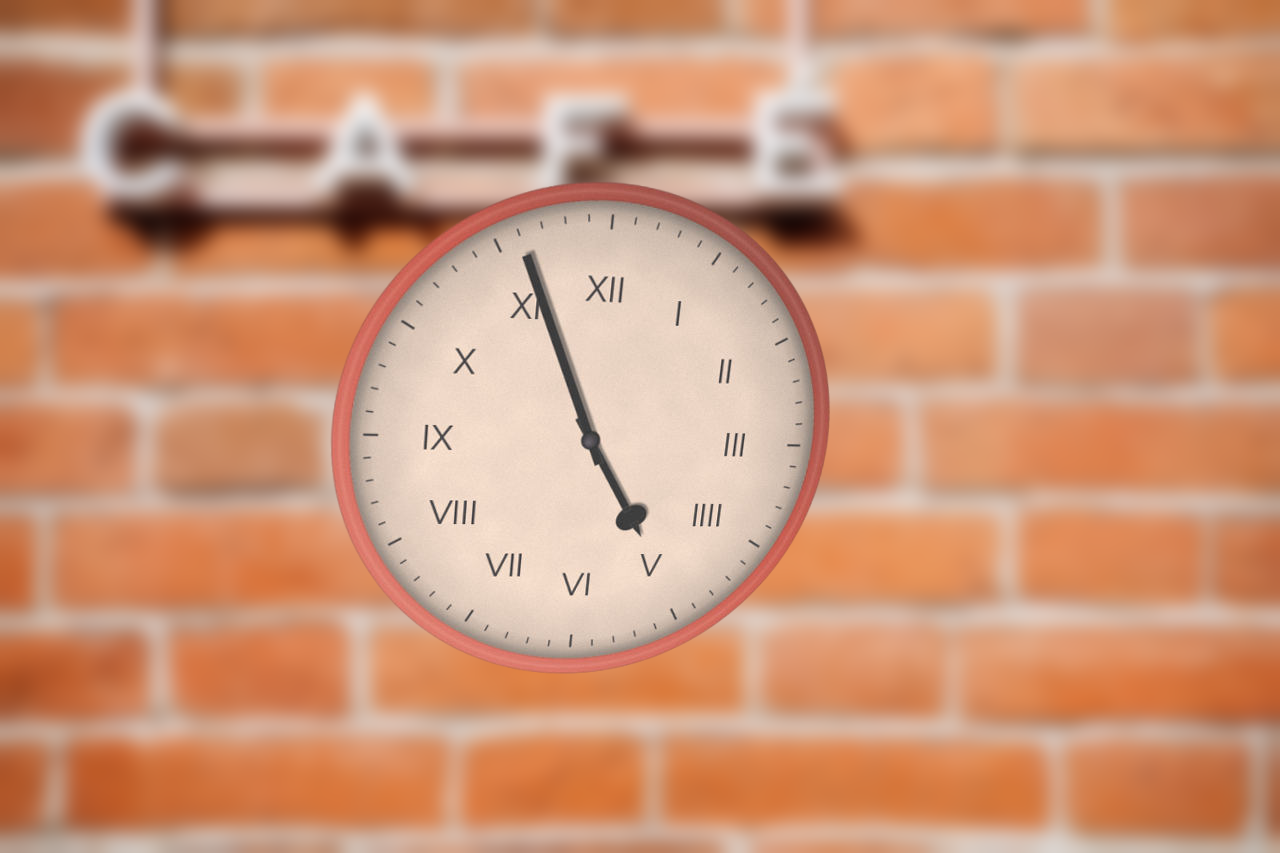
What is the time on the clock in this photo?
4:56
